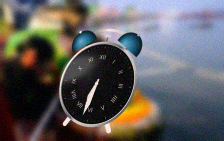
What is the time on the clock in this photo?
6:32
